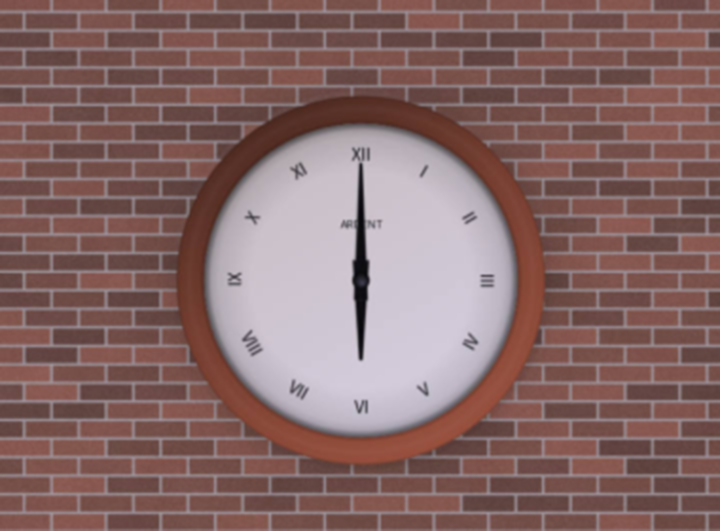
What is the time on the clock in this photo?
6:00
